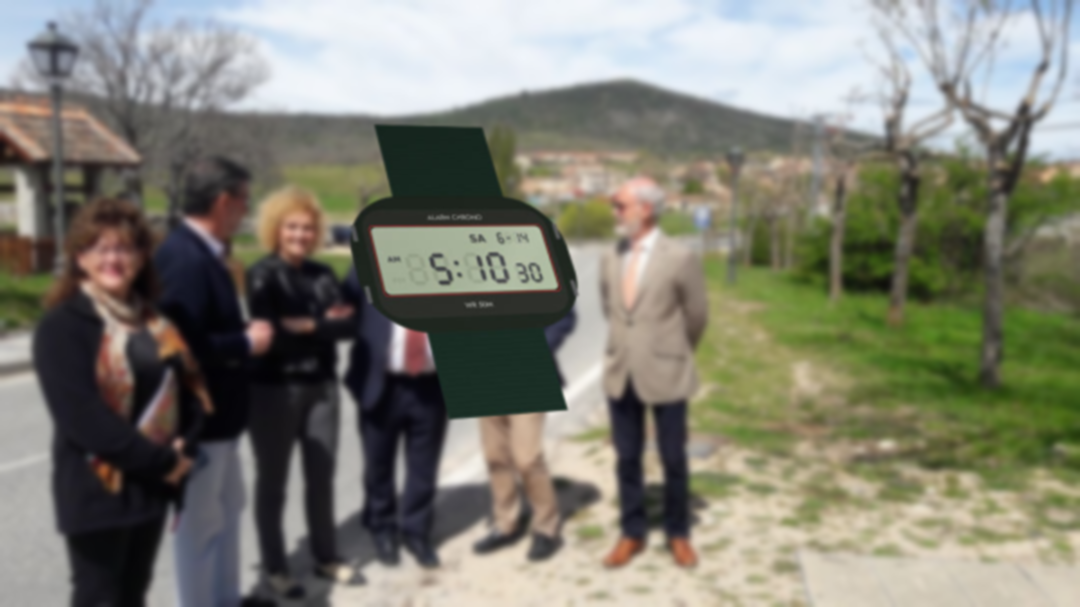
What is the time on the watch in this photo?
5:10:30
